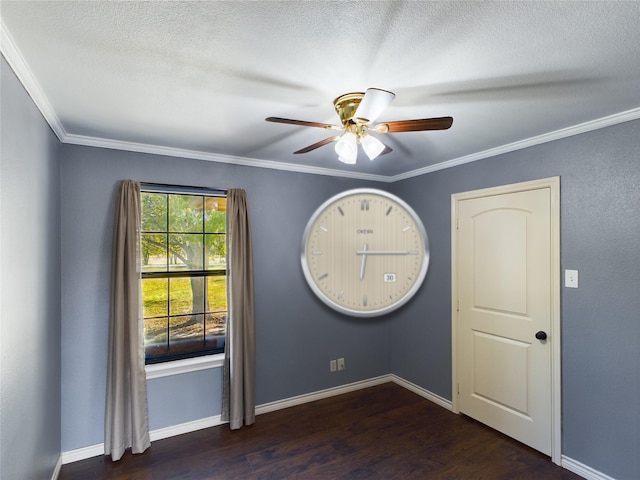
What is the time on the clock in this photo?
6:15
